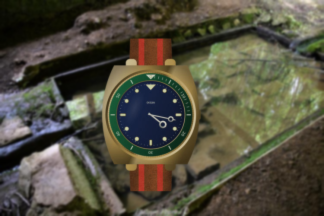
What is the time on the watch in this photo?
4:17
